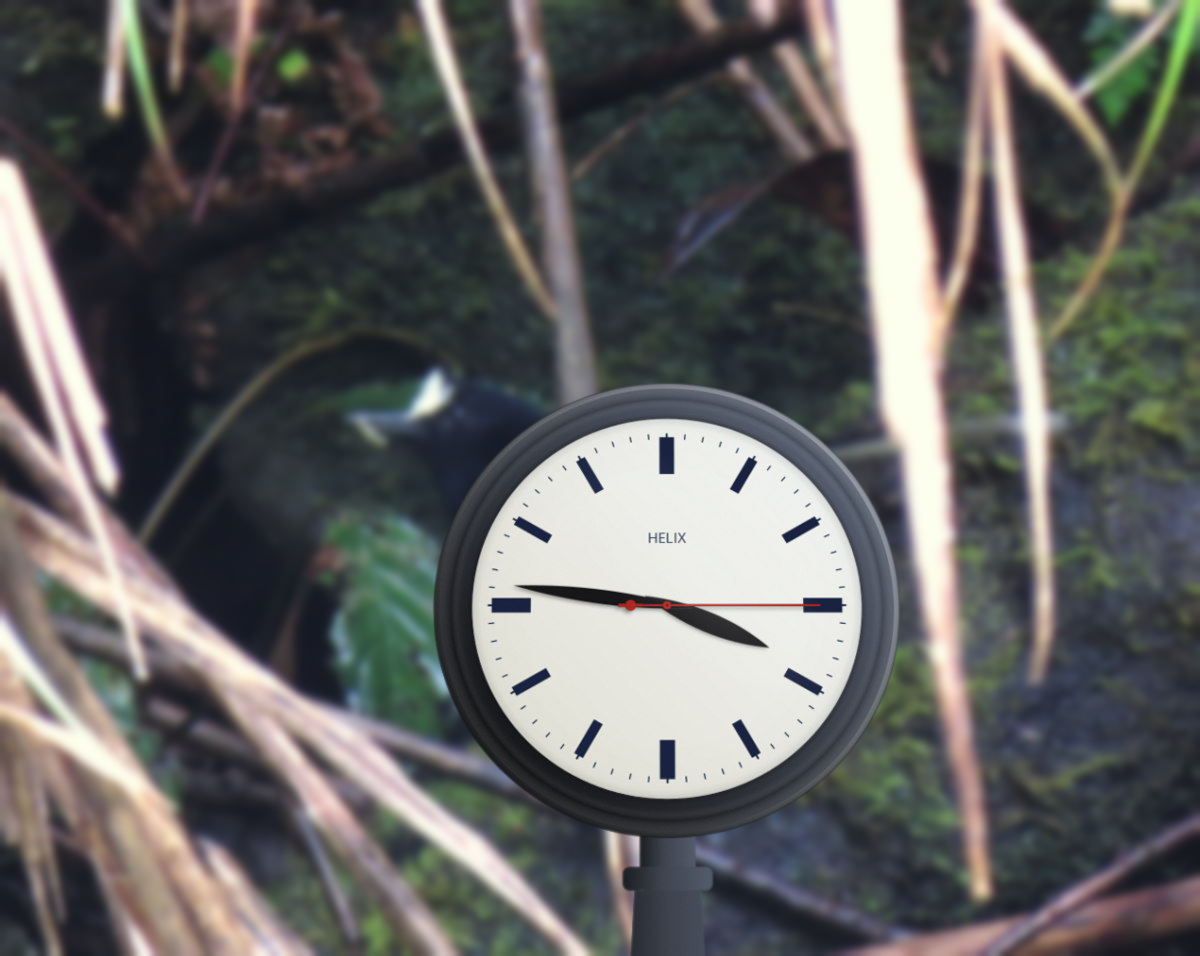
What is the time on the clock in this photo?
3:46:15
